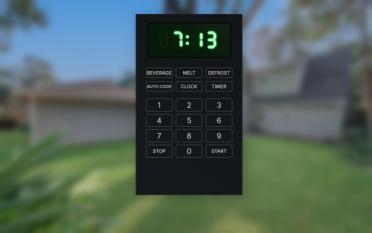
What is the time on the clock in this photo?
7:13
